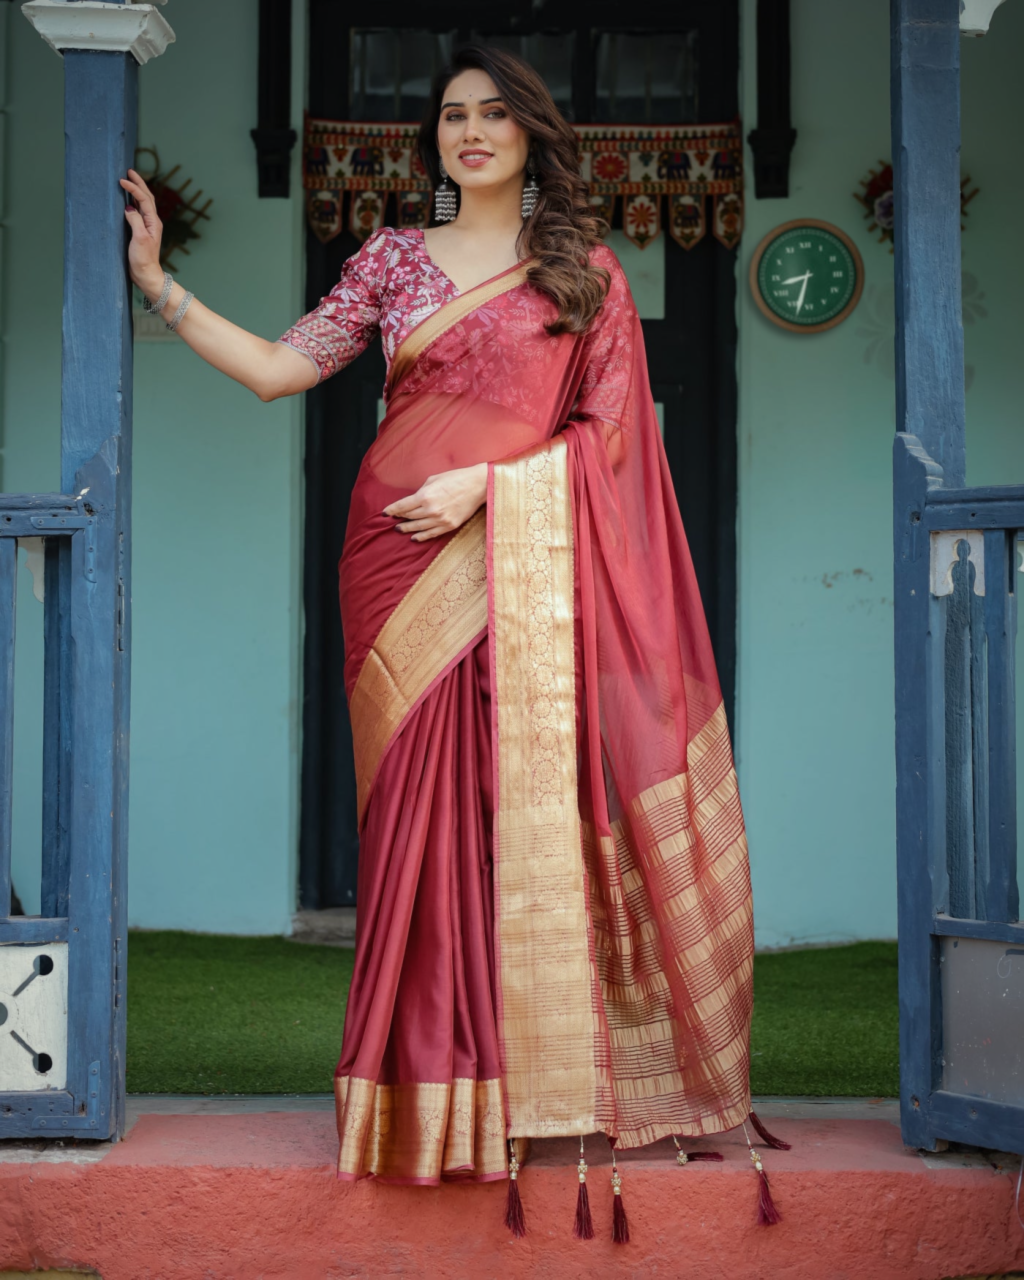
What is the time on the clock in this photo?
8:33
